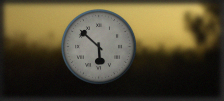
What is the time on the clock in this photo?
5:52
